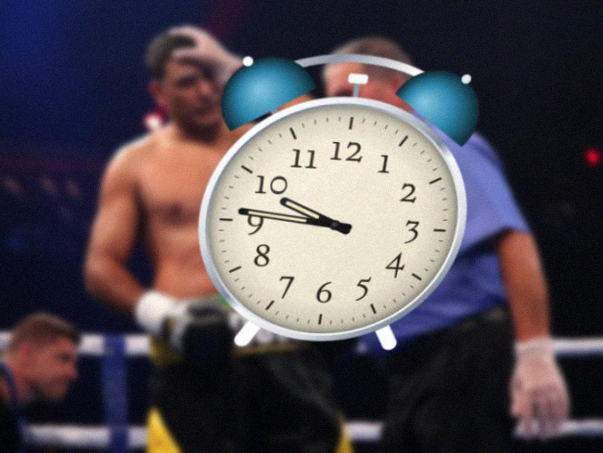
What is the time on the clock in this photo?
9:46
